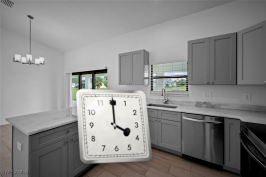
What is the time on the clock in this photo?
4:00
